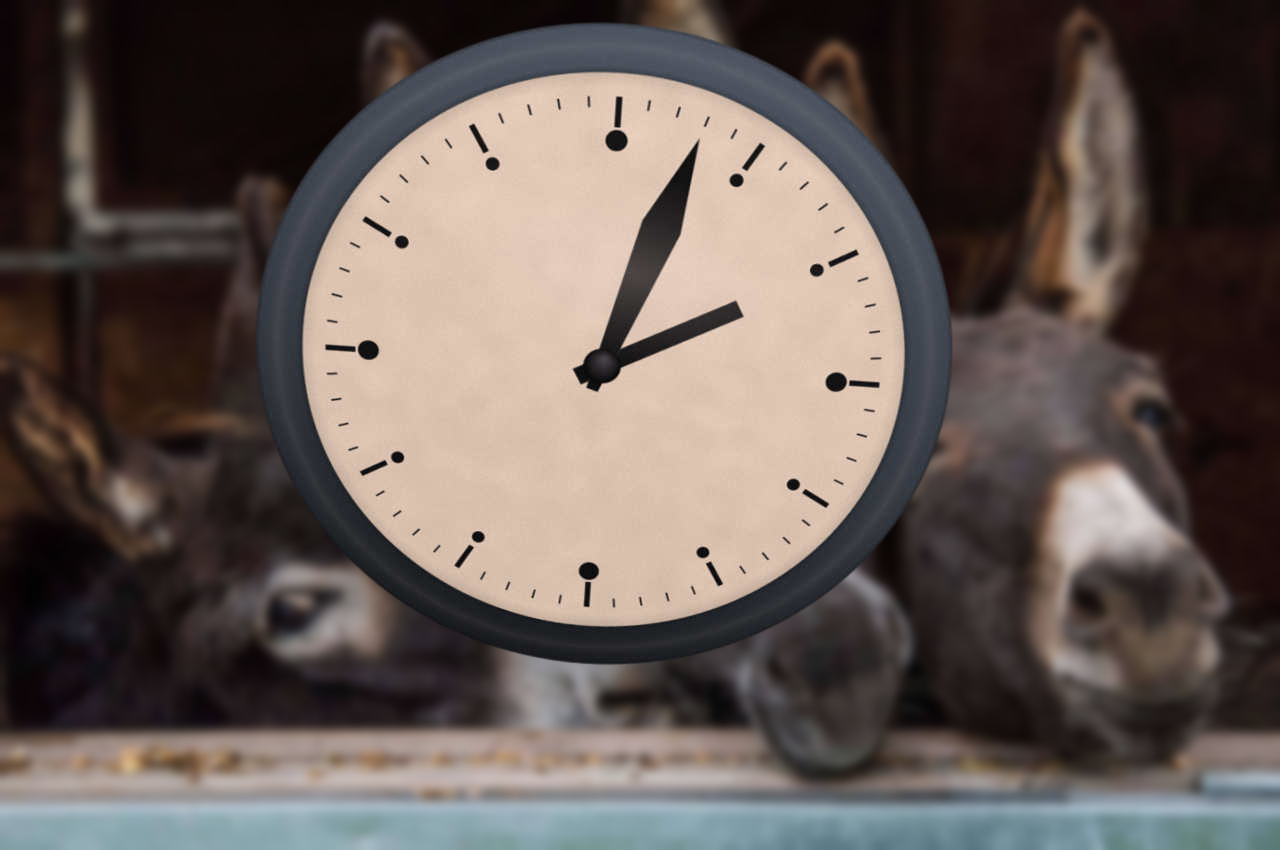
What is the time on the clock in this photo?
2:03
